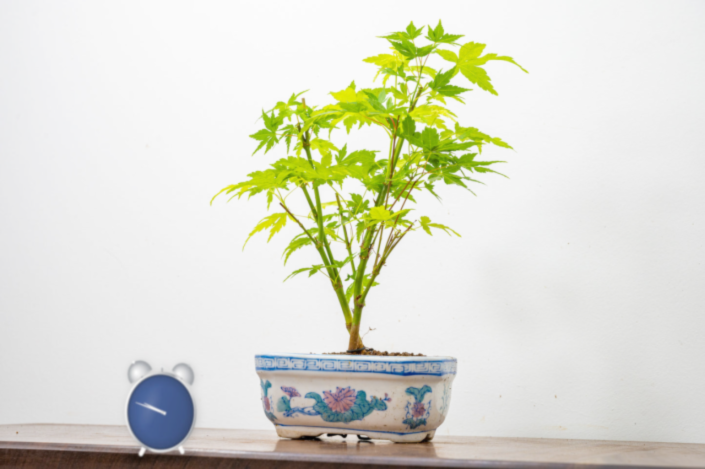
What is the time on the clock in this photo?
9:48
